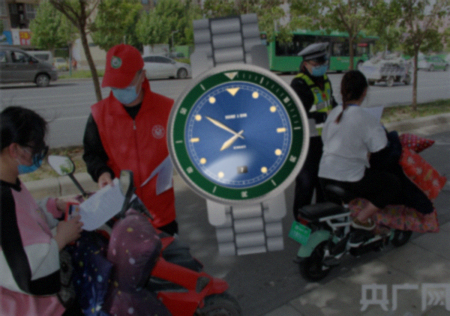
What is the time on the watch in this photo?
7:51
